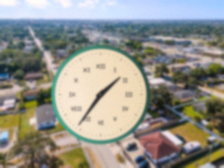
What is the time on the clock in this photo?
1:36
